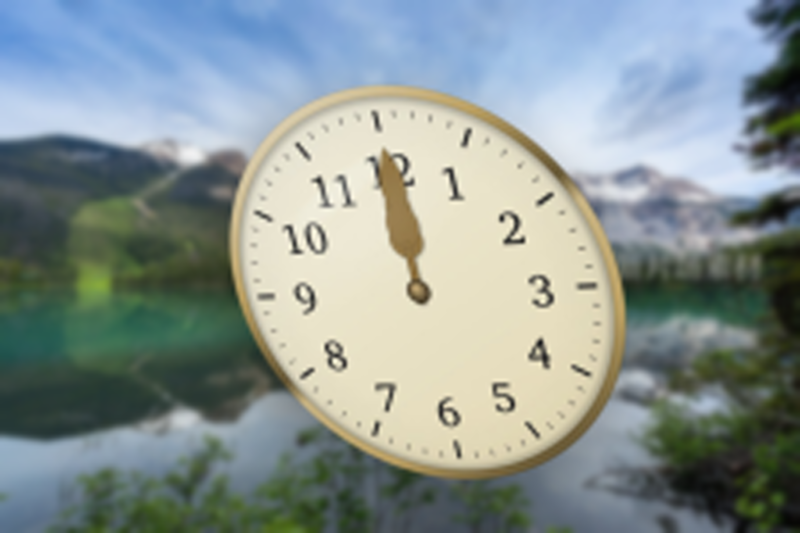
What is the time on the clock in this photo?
12:00
